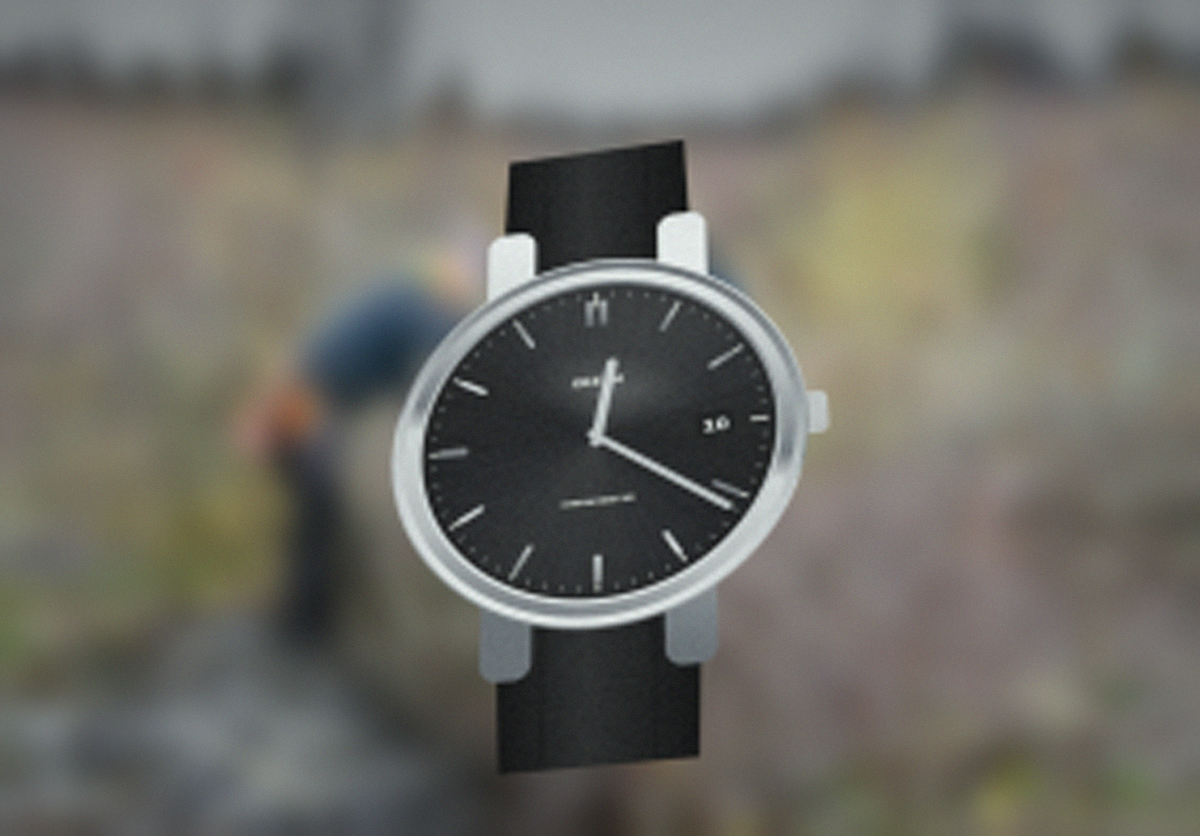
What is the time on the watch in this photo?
12:21
